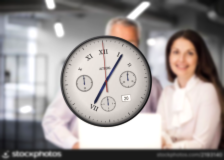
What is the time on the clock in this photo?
7:06
